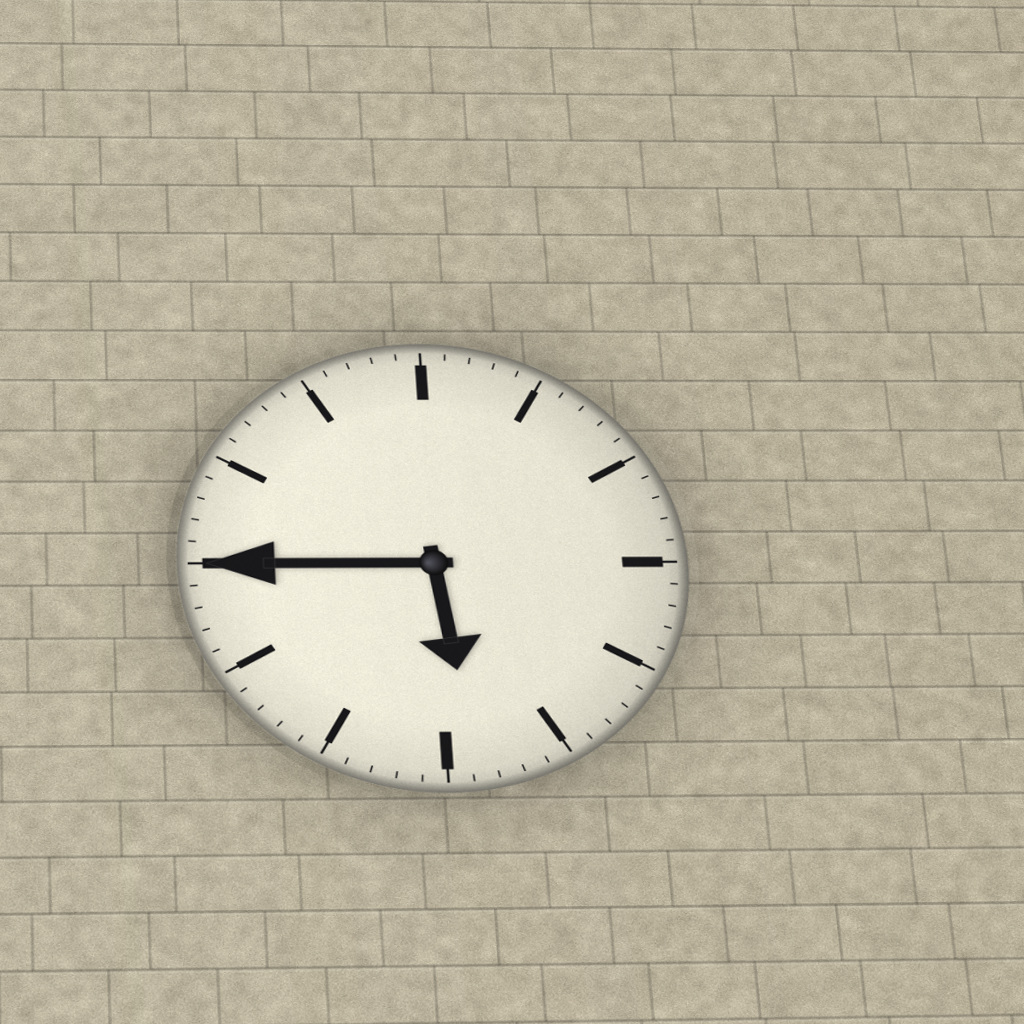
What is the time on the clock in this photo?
5:45
